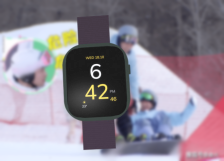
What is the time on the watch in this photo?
6:42
